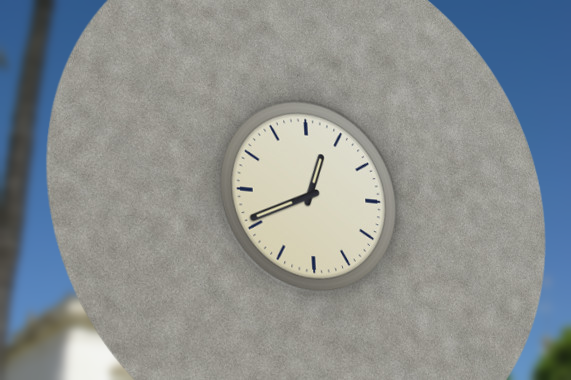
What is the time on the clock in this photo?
12:41
